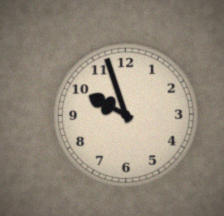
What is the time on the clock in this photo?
9:57
